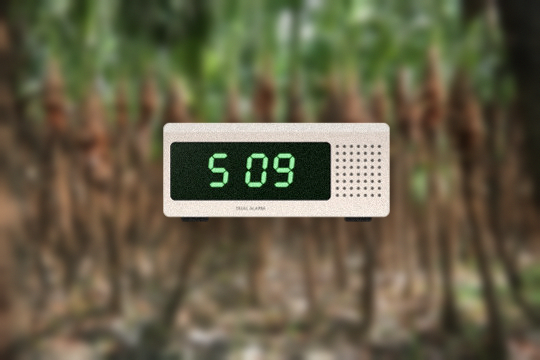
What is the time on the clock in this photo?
5:09
